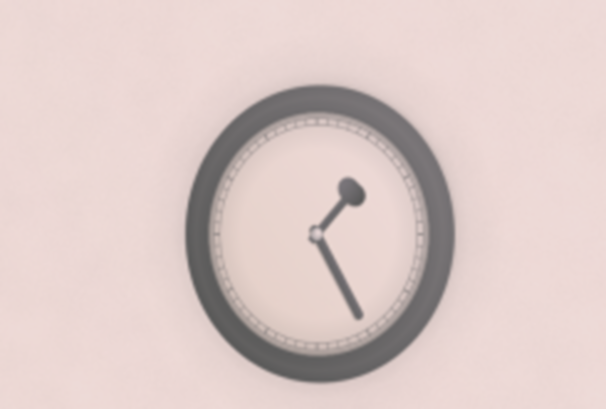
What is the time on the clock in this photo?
1:25
